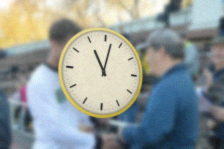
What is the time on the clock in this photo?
11:02
